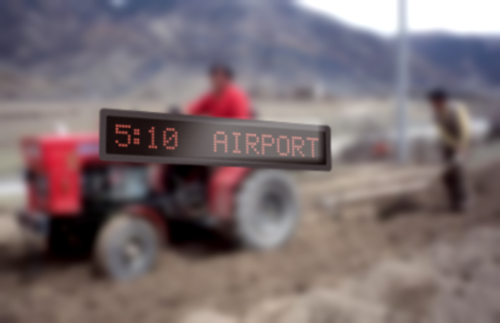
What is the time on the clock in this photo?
5:10
